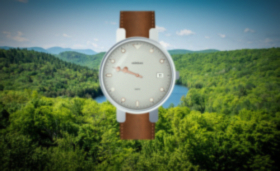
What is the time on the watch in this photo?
9:48
